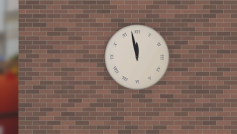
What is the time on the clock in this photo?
11:58
